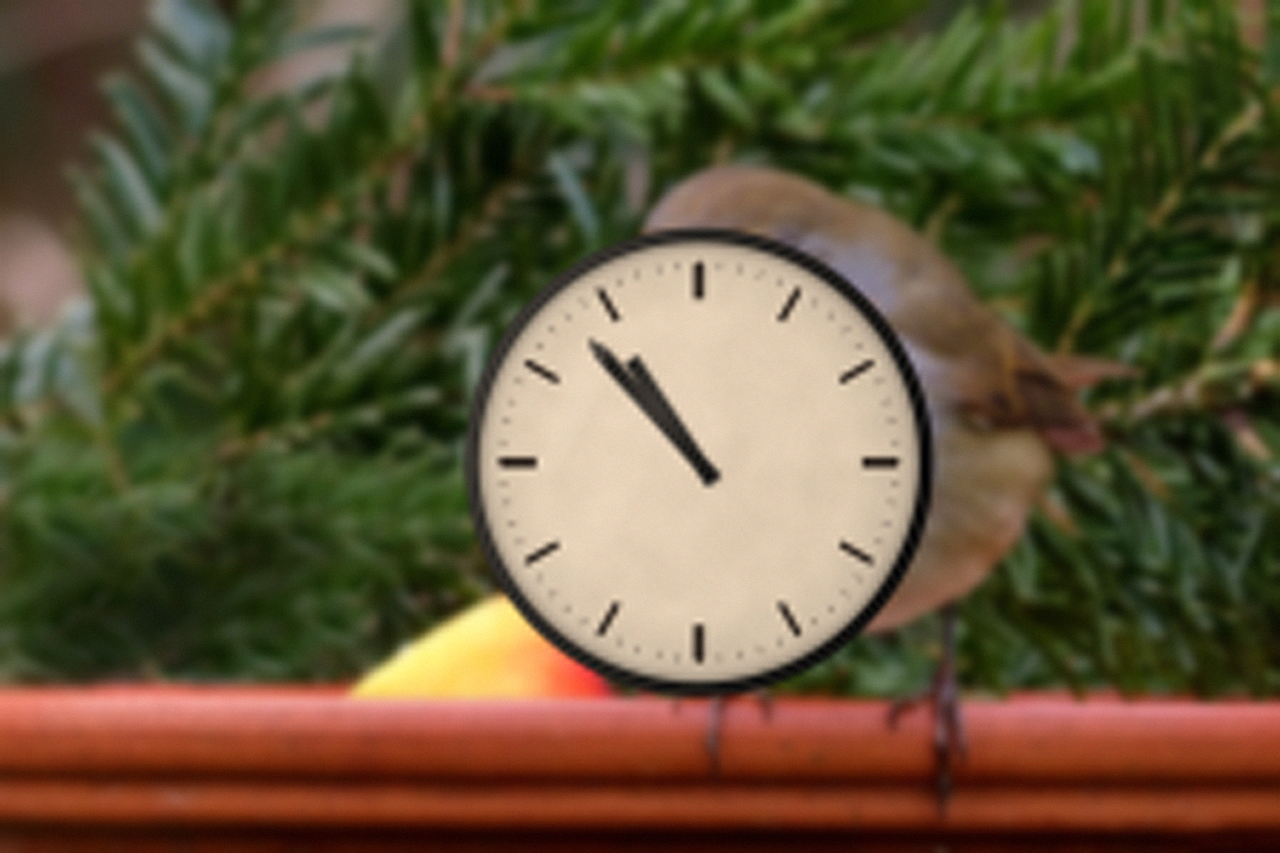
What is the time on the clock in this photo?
10:53
